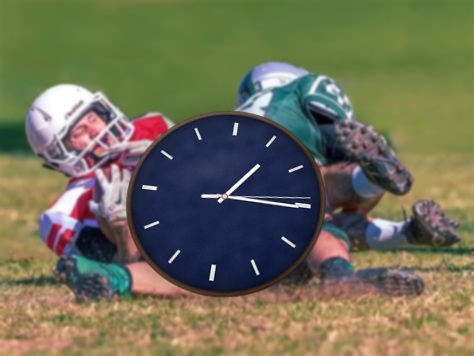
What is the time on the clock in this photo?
1:15:14
